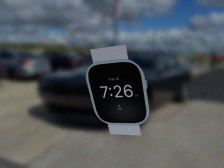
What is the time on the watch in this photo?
7:26
